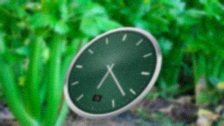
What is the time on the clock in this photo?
6:22
